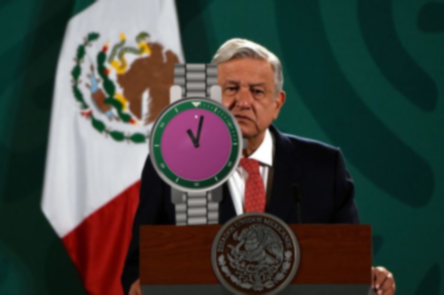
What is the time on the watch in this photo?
11:02
